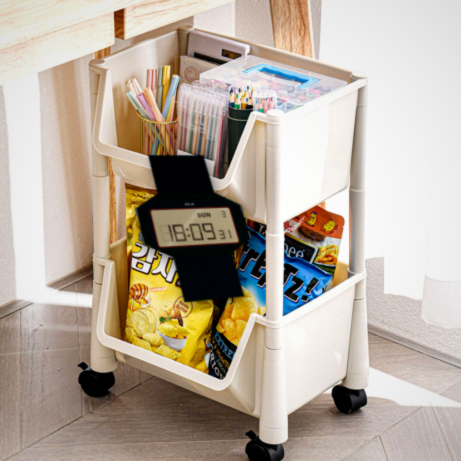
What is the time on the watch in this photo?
18:09
